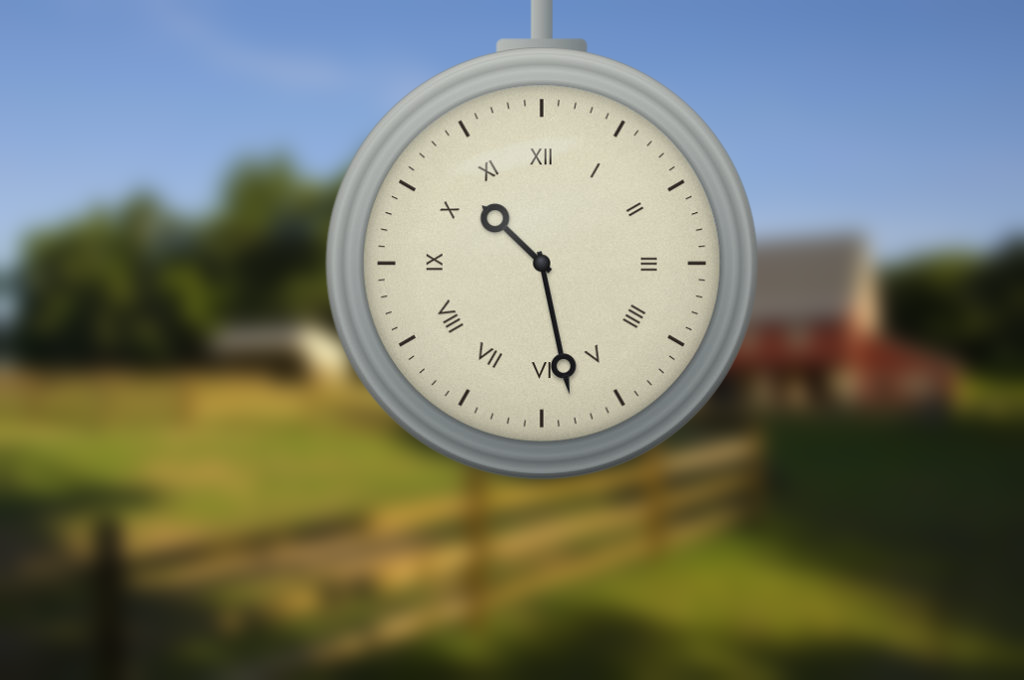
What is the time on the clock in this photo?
10:28
